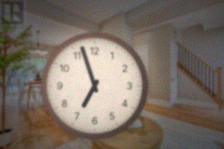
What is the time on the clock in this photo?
6:57
